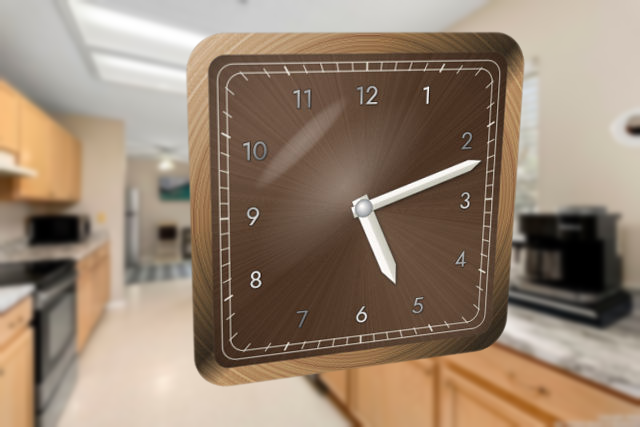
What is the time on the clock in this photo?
5:12
